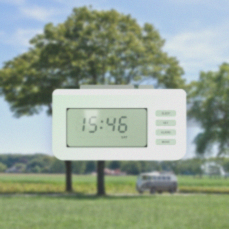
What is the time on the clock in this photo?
15:46
